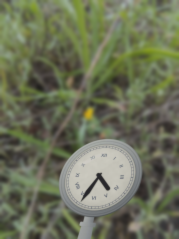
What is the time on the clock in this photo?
4:34
